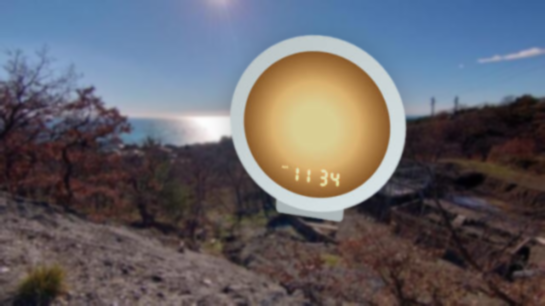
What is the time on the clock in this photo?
11:34
